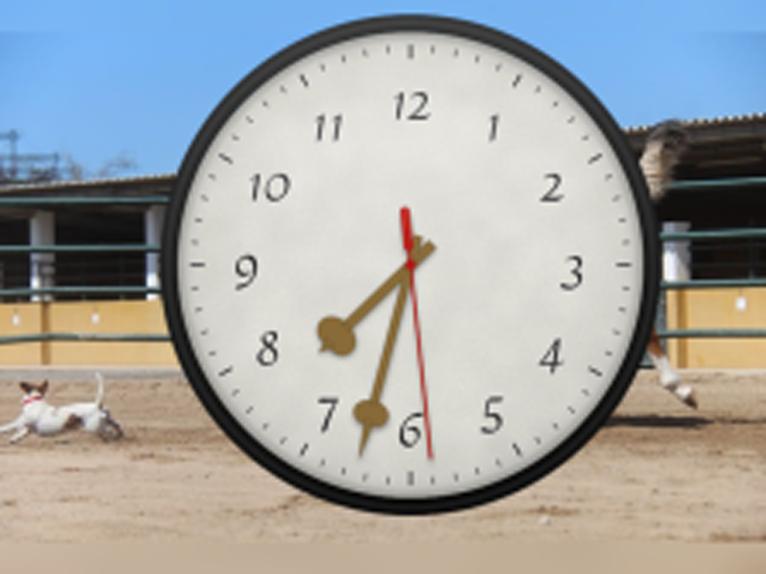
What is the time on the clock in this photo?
7:32:29
